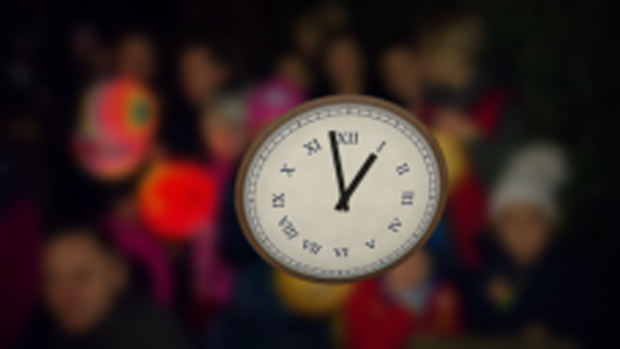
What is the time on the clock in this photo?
12:58
